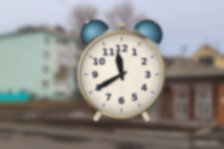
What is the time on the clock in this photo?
11:40
